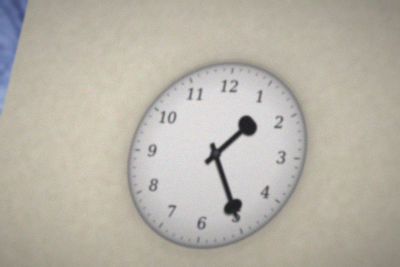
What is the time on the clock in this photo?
1:25
